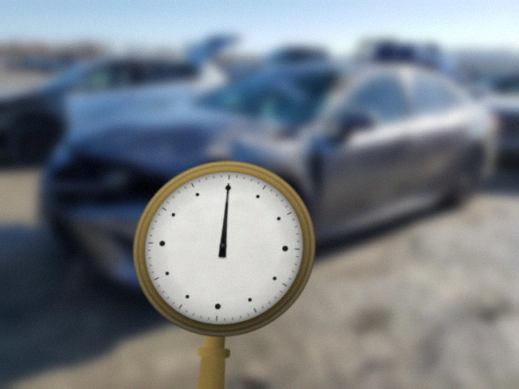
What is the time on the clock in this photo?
12:00
